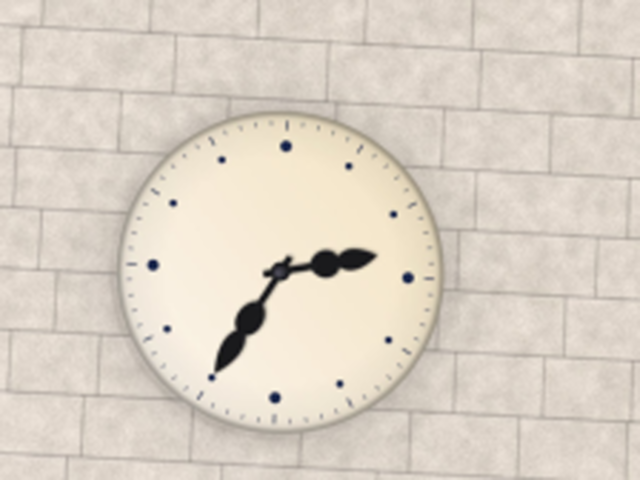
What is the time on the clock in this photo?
2:35
